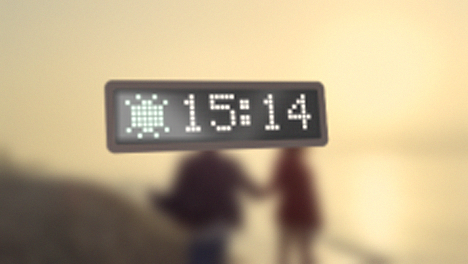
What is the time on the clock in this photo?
15:14
